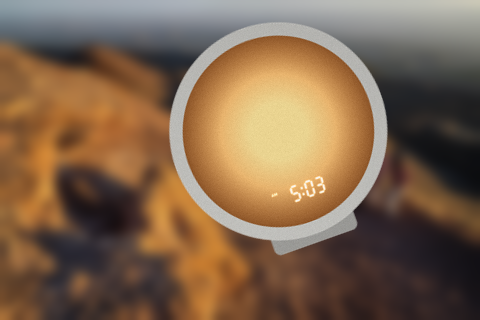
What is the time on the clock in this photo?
5:03
